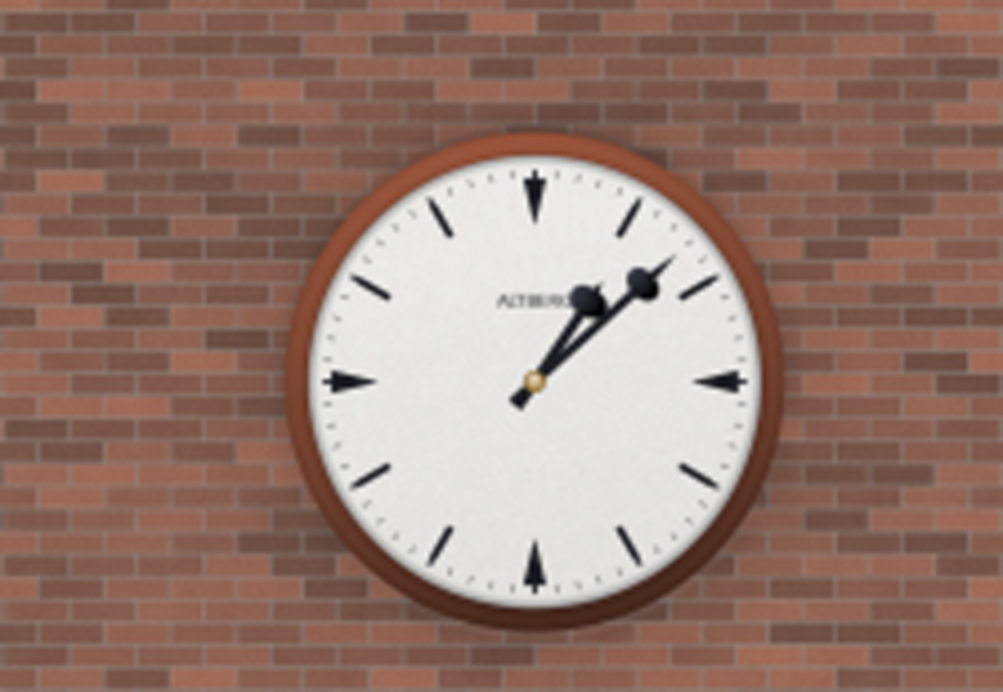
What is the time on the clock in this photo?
1:08
